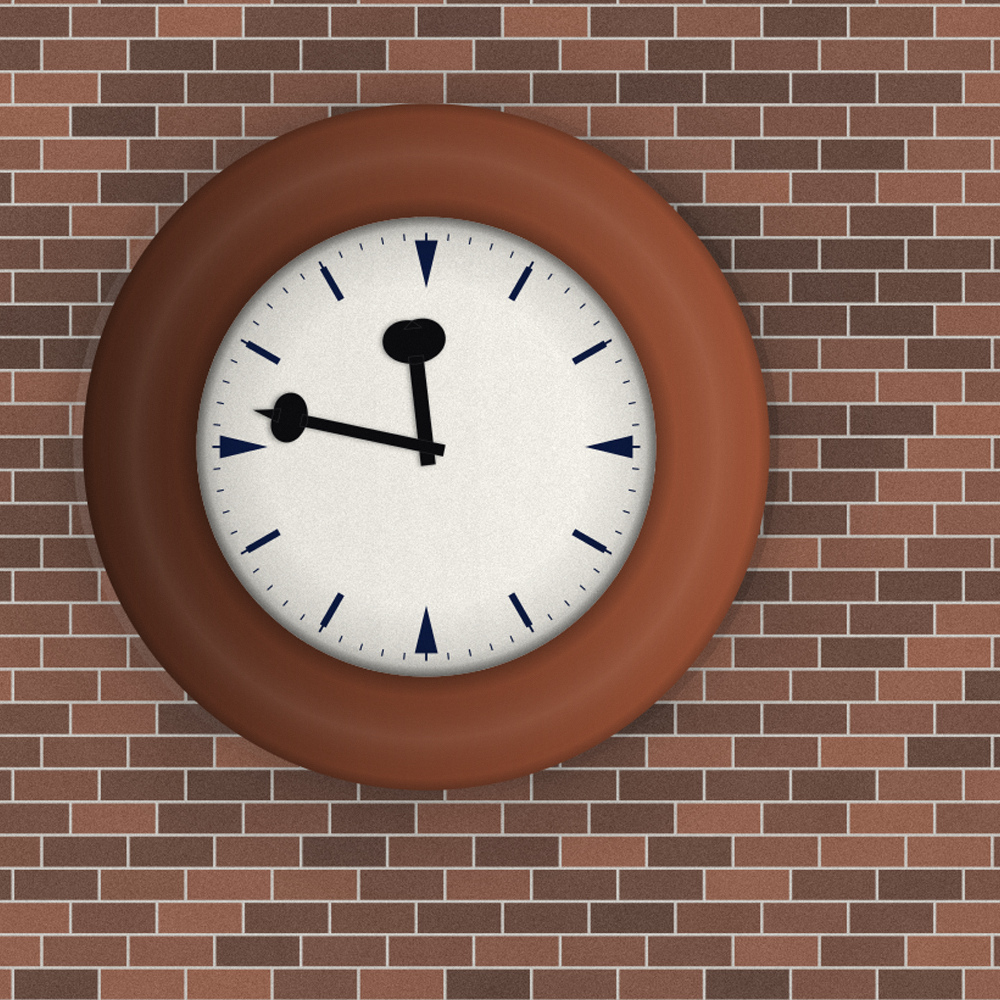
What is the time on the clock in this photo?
11:47
